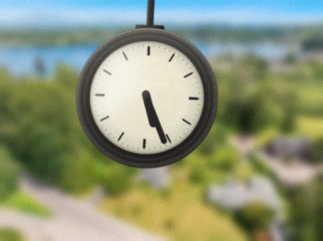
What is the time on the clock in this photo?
5:26
